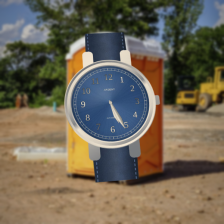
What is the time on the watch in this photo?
5:26
